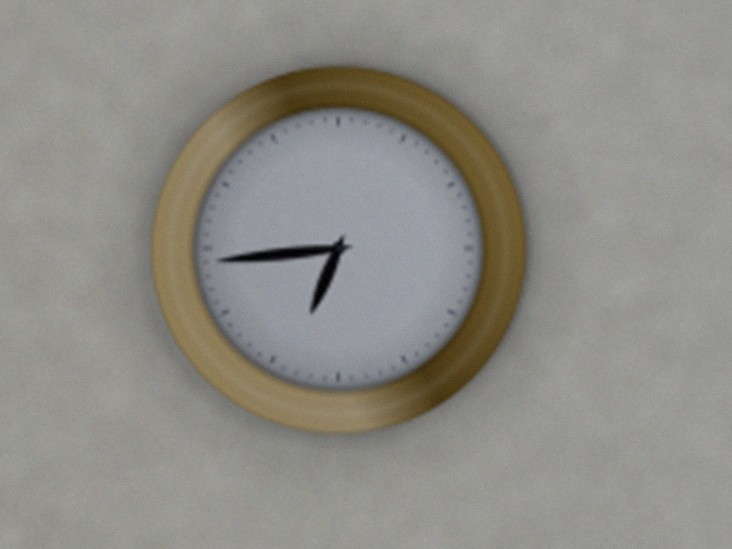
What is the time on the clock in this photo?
6:44
